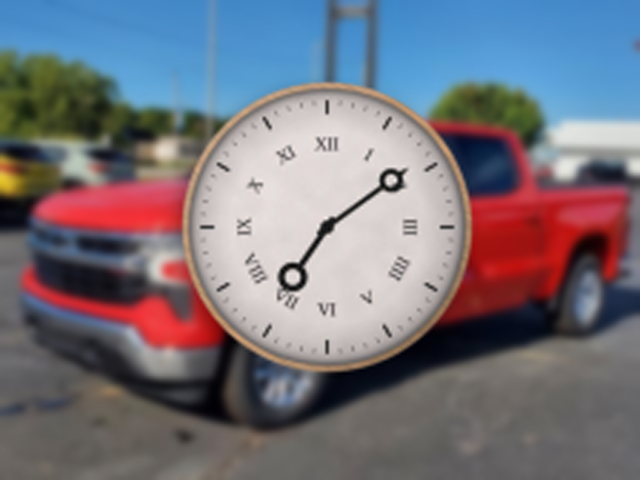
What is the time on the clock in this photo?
7:09
